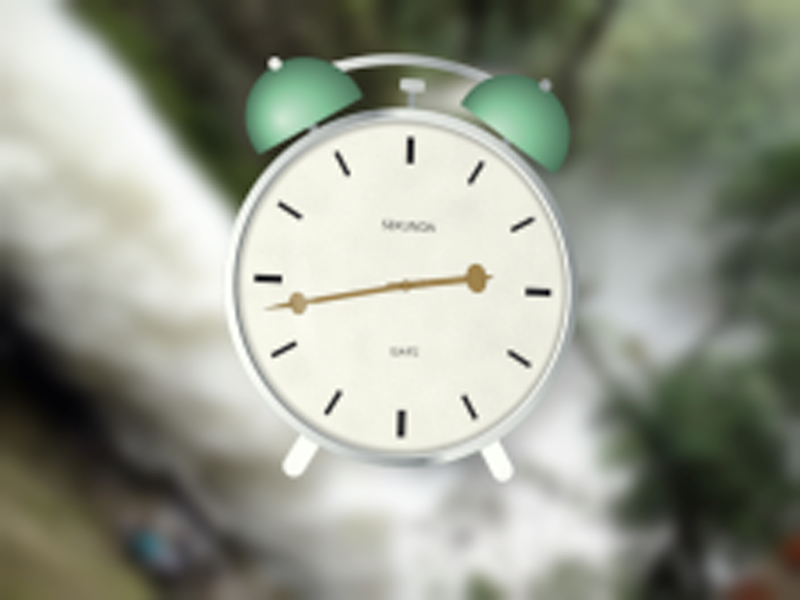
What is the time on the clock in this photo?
2:43
